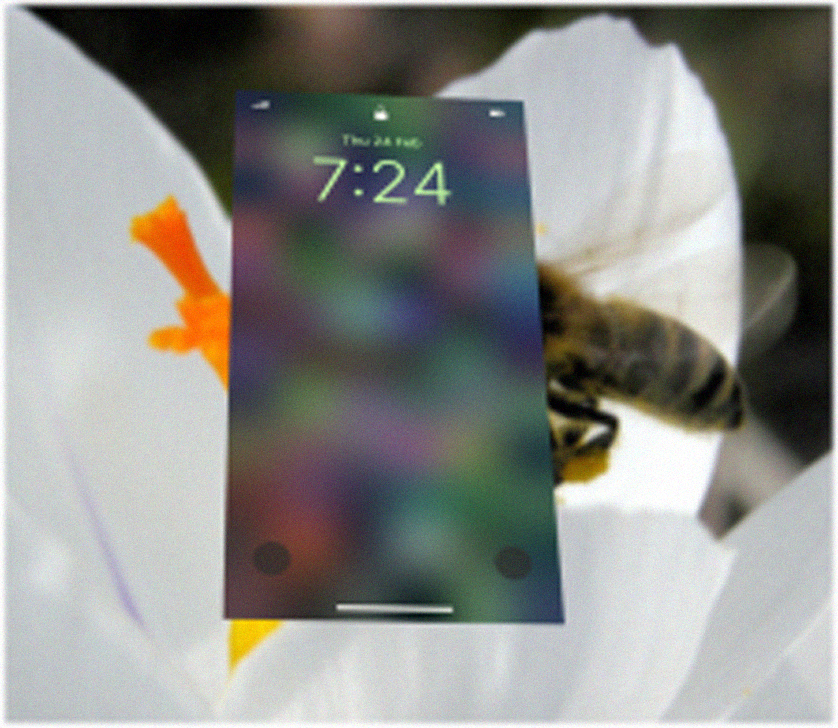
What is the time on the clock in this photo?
7:24
